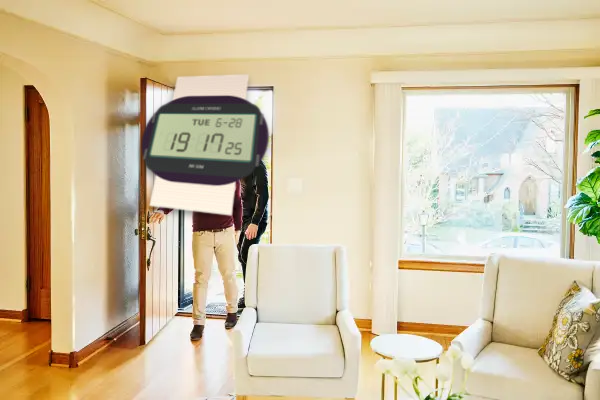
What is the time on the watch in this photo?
19:17:25
